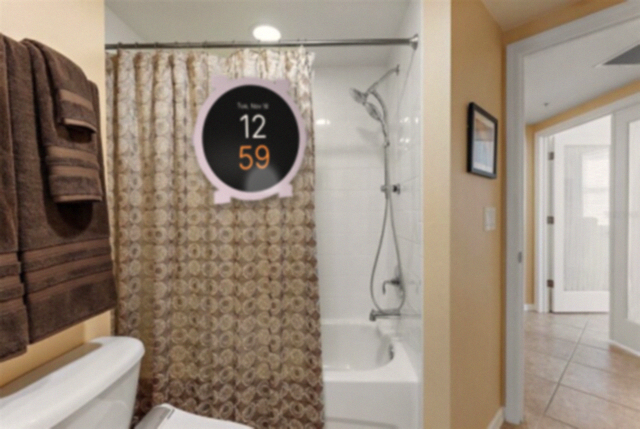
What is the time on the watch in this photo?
12:59
